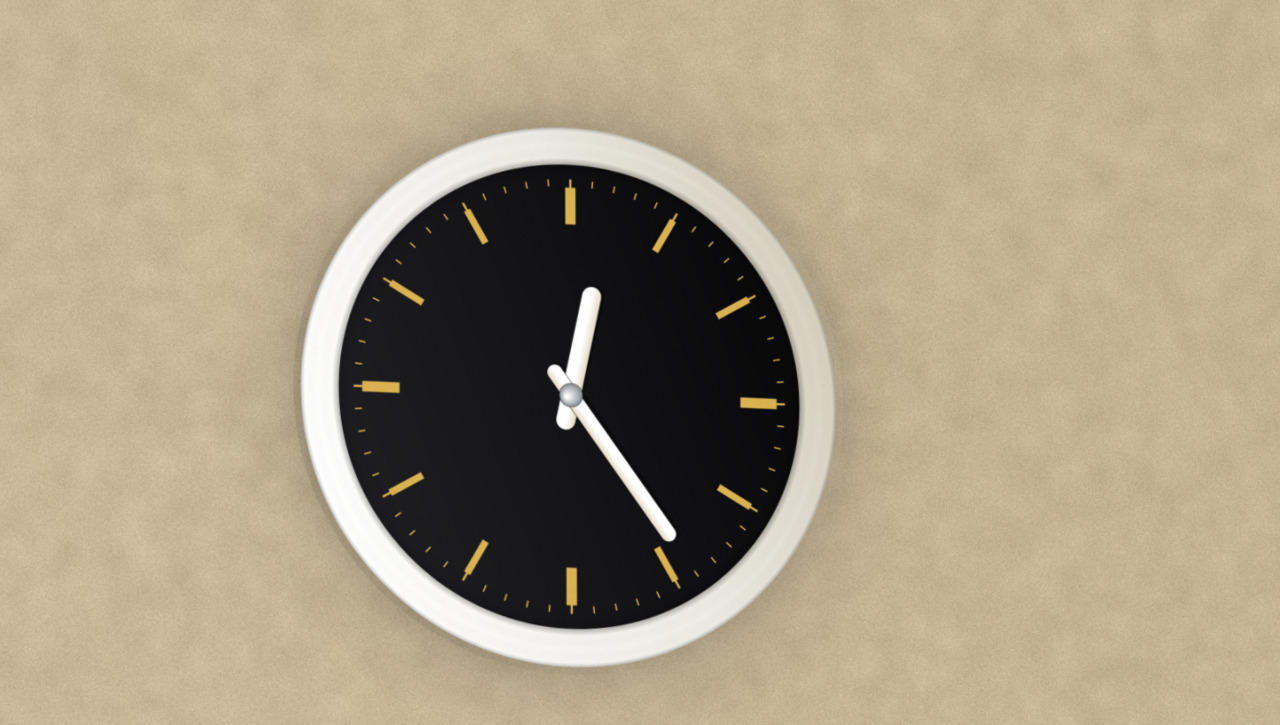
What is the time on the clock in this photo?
12:24
